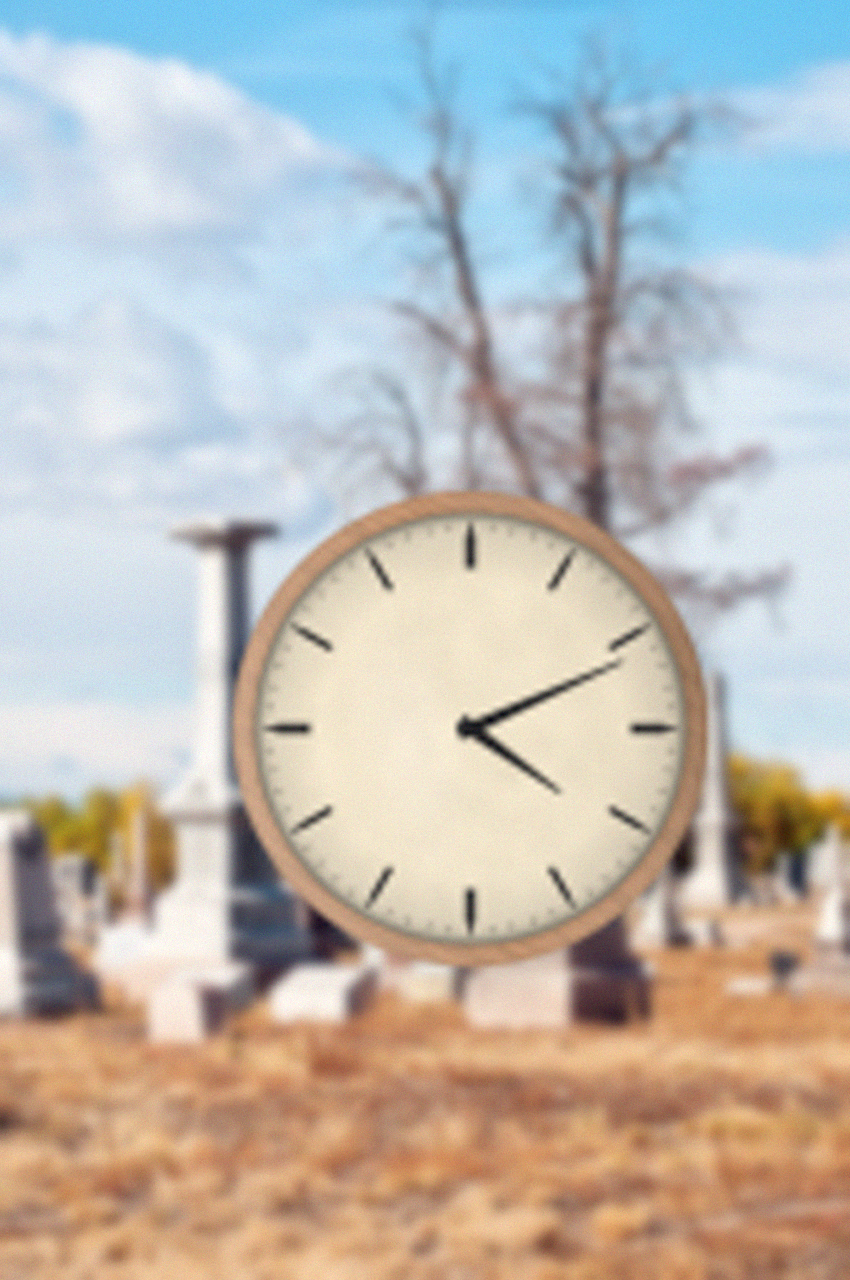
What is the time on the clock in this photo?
4:11
